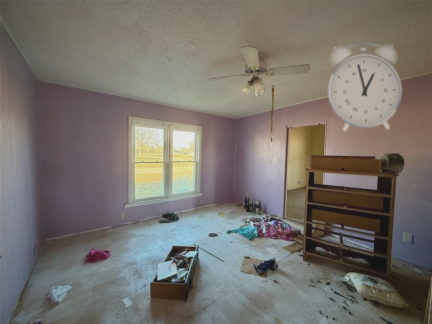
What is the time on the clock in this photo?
12:58
